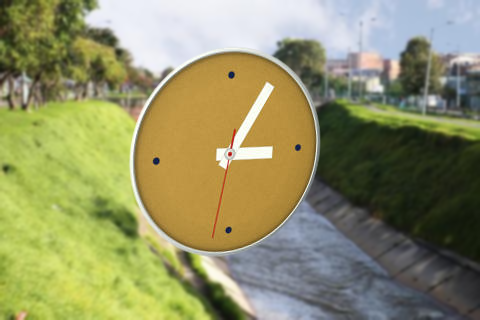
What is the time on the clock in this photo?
3:05:32
